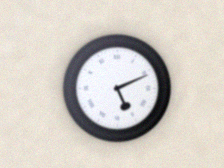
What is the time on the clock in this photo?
5:11
